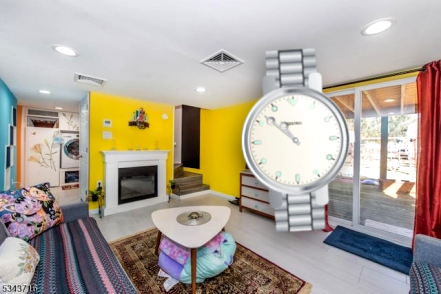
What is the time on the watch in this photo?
10:52
